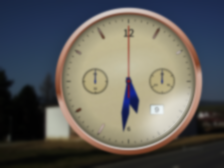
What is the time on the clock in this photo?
5:31
